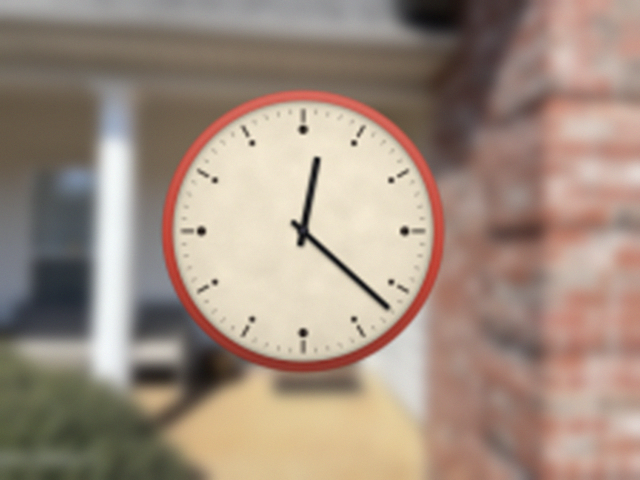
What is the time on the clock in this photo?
12:22
